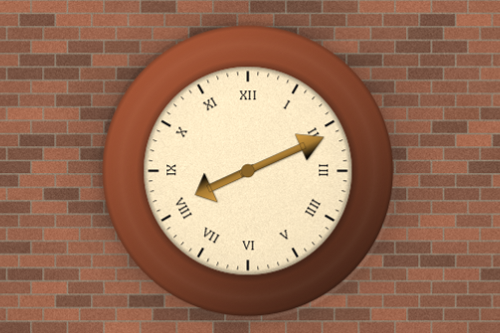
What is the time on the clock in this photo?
8:11
